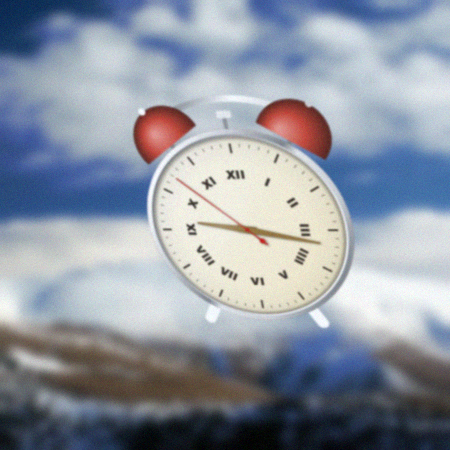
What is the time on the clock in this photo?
9:16:52
